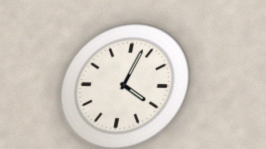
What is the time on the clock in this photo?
4:03
